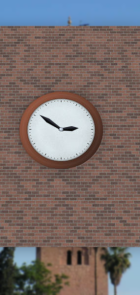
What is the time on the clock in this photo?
2:51
